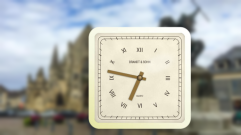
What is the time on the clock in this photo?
6:47
